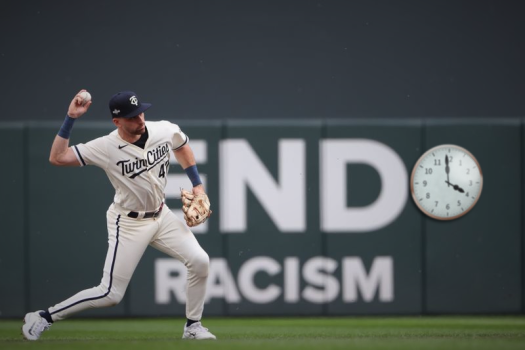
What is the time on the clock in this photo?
3:59
